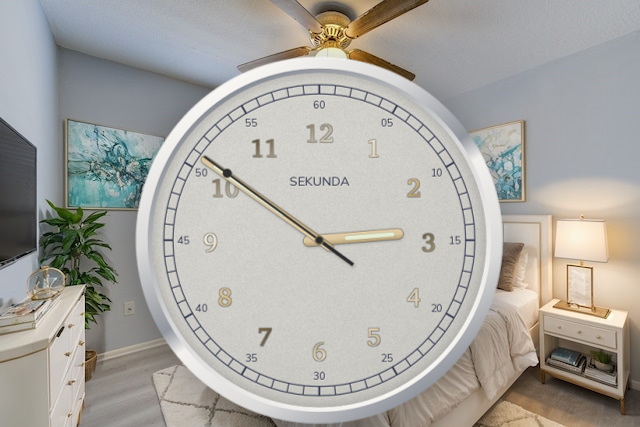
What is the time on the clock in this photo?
2:50:51
